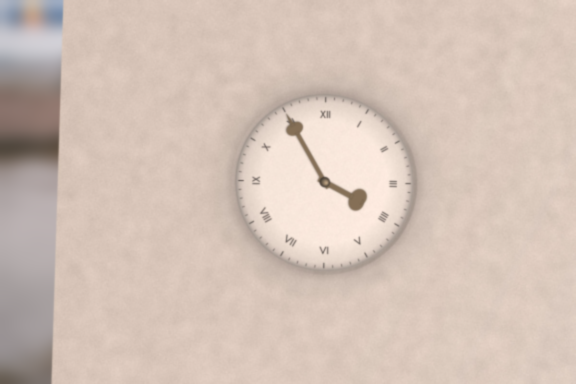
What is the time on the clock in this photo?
3:55
